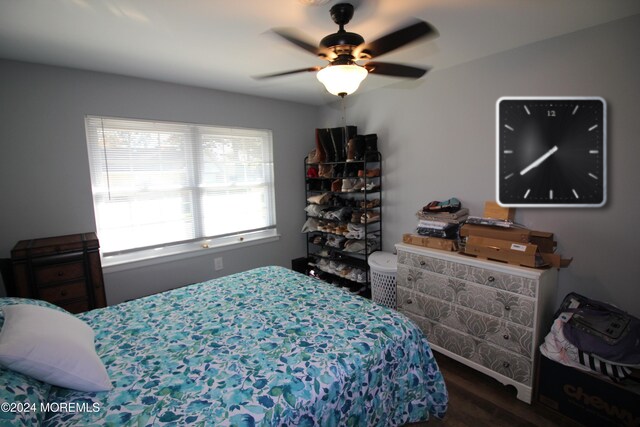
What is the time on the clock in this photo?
7:39
